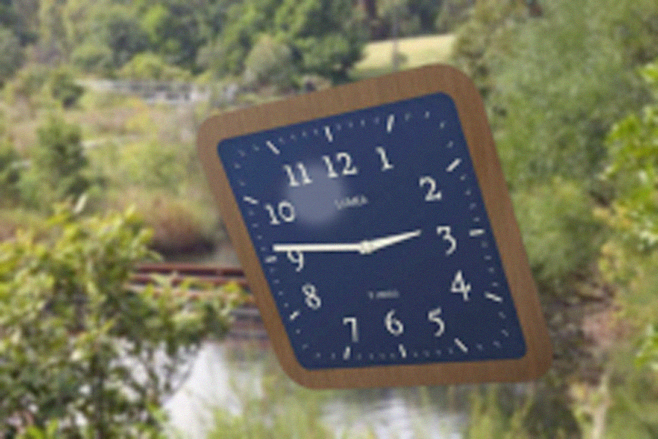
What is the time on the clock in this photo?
2:46
